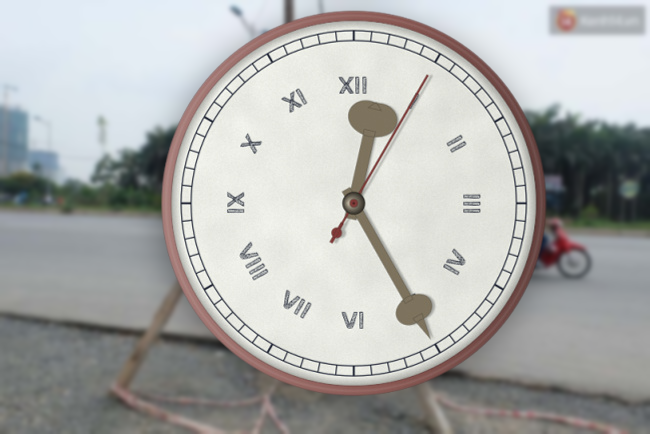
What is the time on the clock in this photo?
12:25:05
